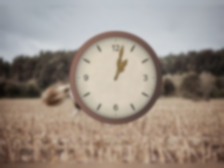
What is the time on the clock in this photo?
1:02
